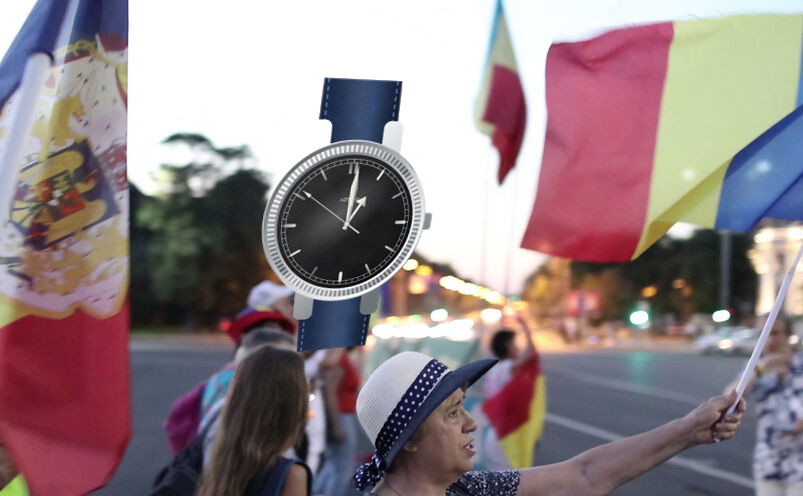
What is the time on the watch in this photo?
1:00:51
